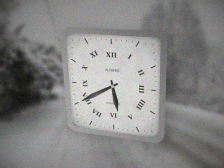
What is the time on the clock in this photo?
5:40
